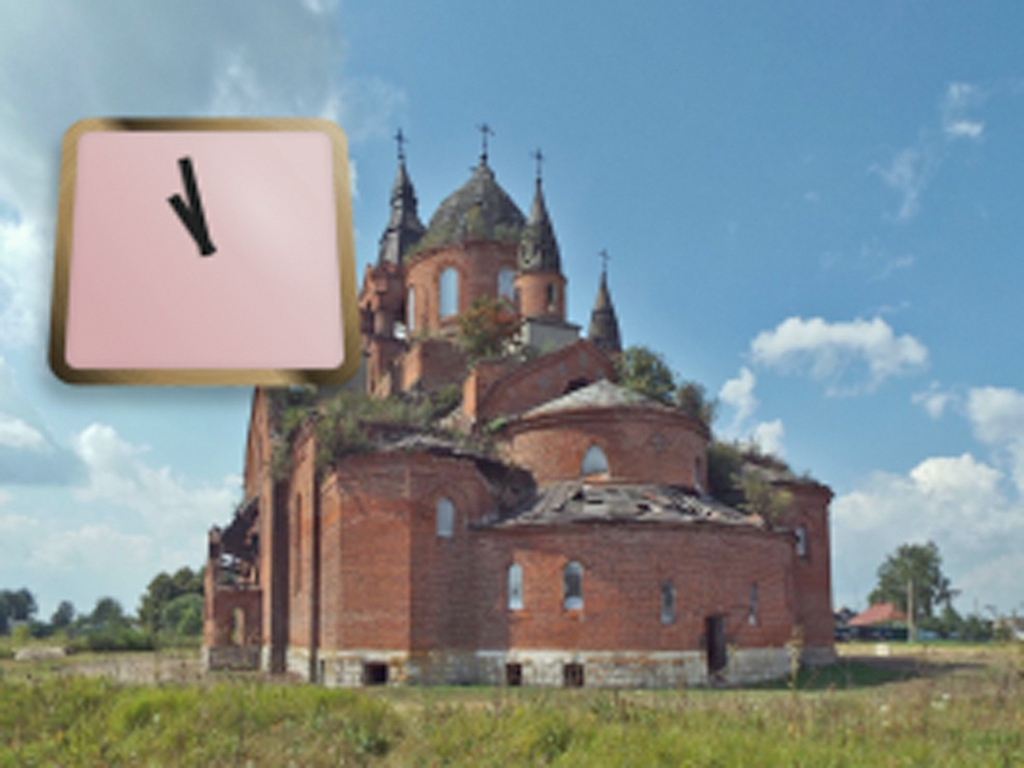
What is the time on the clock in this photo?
10:58
